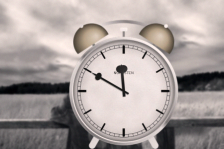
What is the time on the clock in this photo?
11:50
